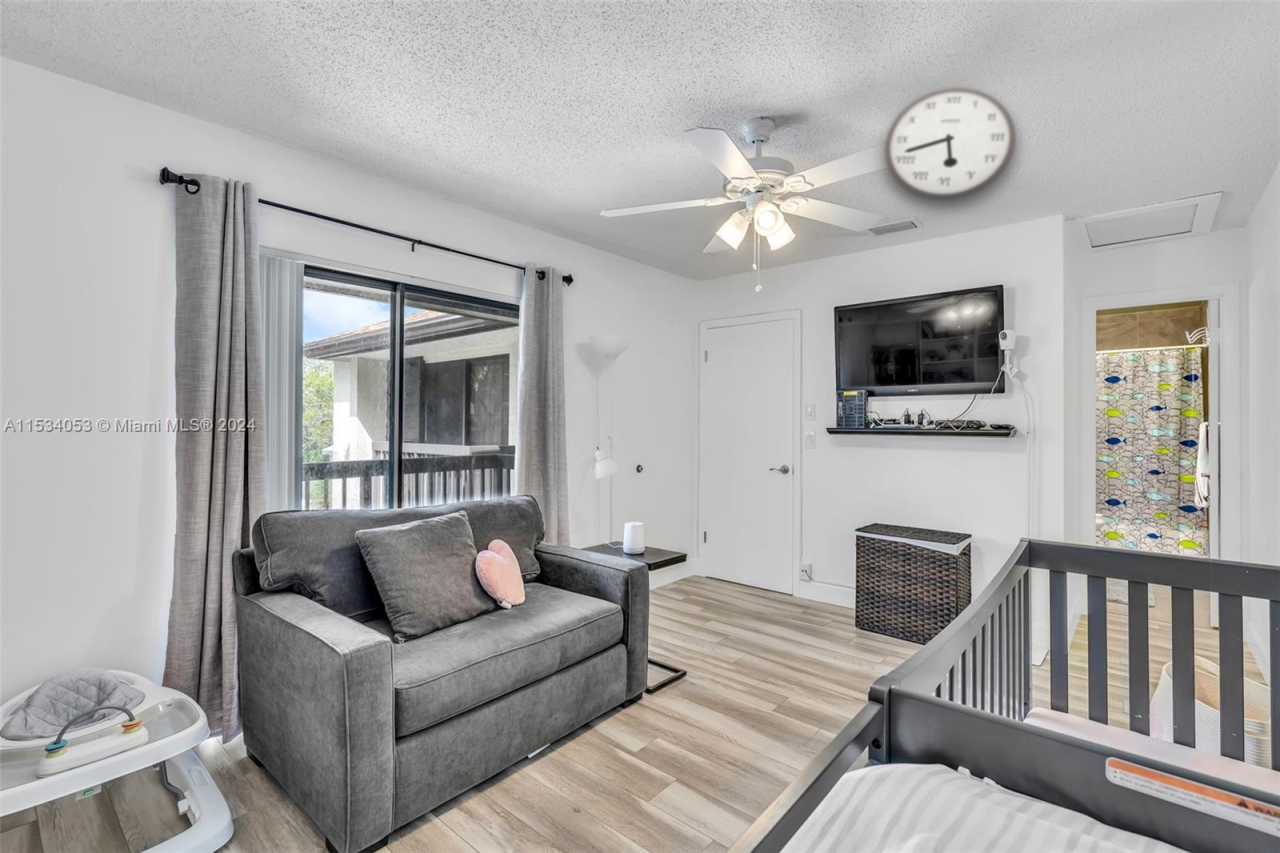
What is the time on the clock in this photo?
5:42
